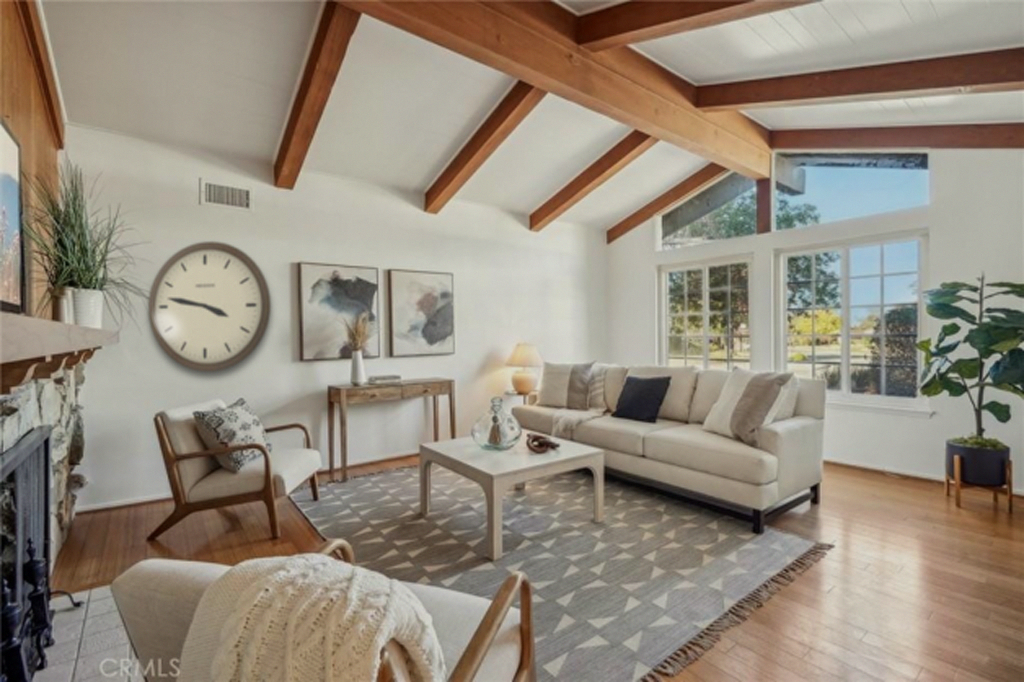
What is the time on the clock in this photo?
3:47
